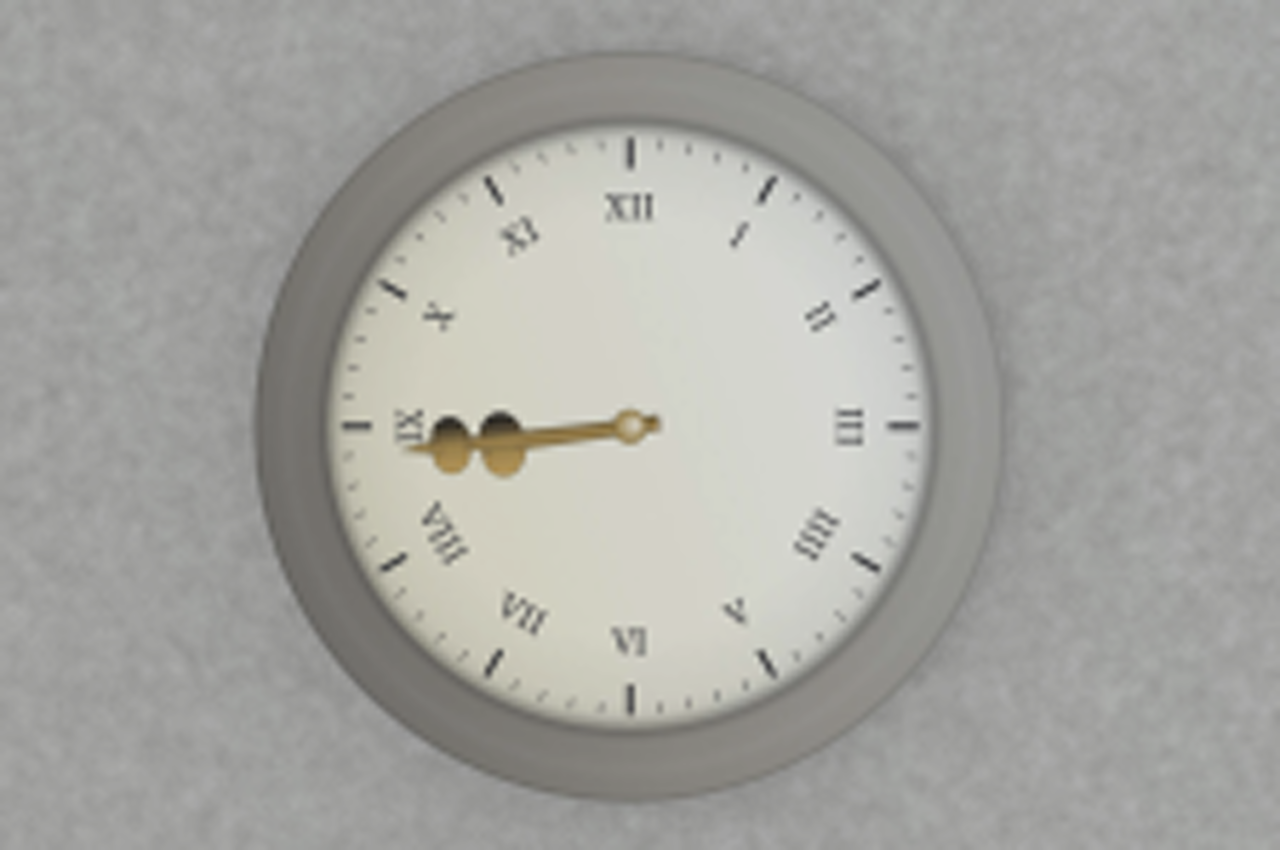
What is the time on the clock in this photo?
8:44
